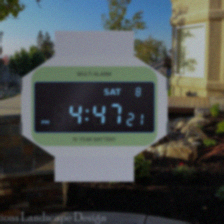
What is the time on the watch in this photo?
4:47:21
